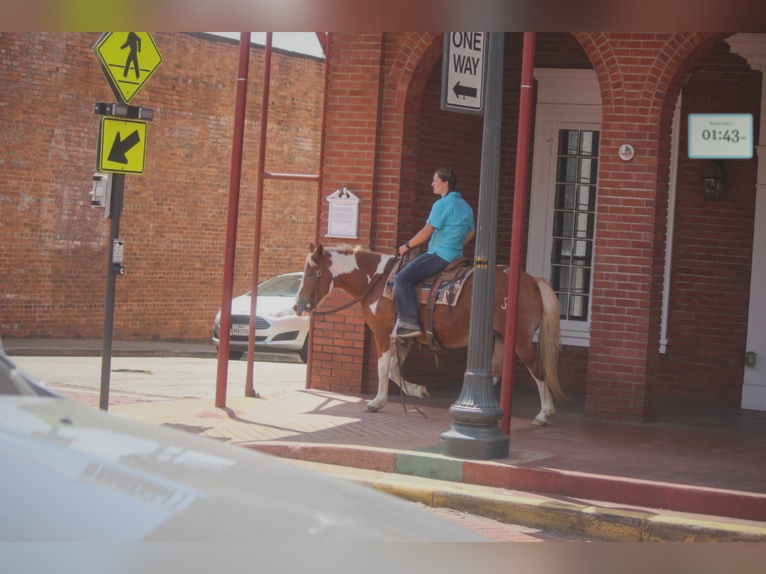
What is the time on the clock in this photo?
1:43
